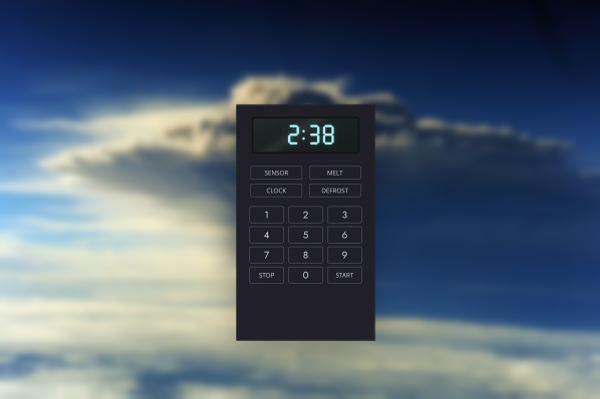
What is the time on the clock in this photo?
2:38
